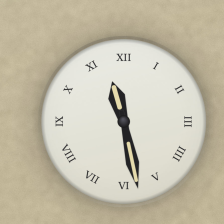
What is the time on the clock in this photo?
11:28
